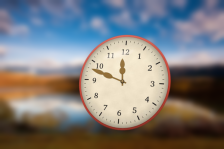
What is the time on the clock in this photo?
11:48
